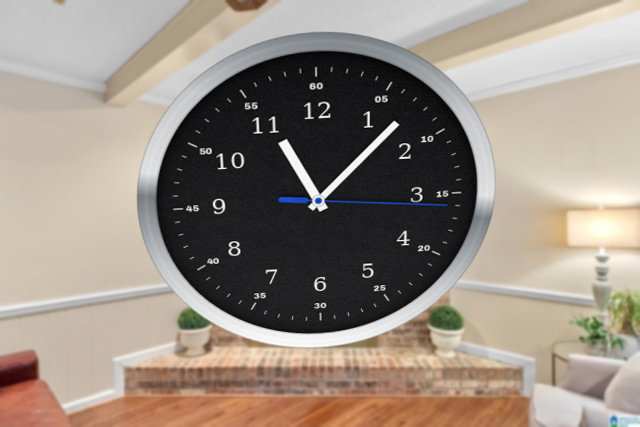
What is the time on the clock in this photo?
11:07:16
